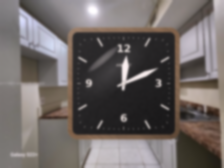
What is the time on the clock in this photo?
12:11
